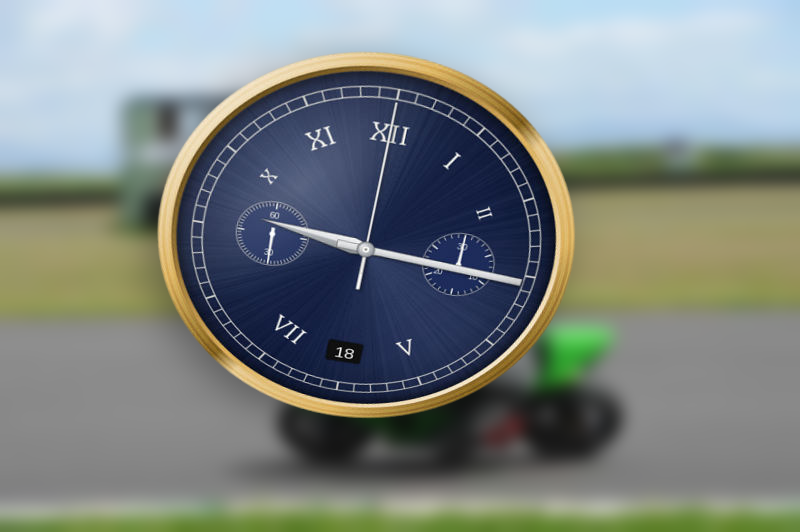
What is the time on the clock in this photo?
9:15:30
